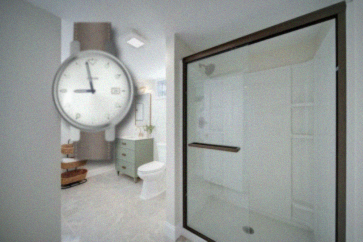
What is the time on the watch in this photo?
8:58
